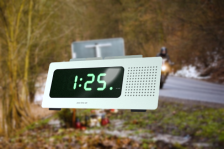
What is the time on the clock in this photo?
1:25
